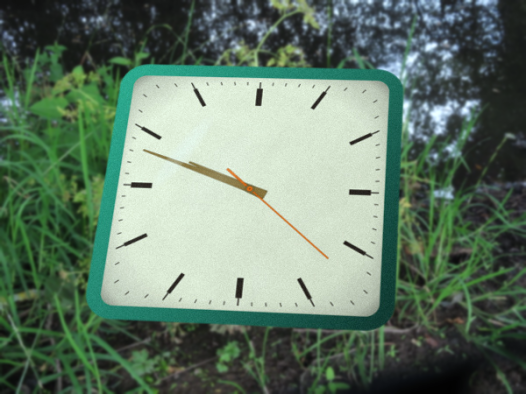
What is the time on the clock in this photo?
9:48:22
